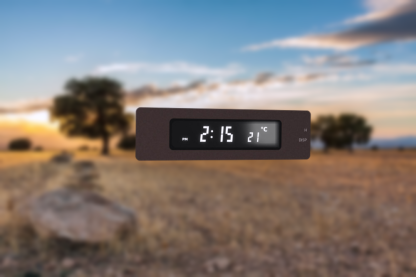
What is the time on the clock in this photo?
2:15
